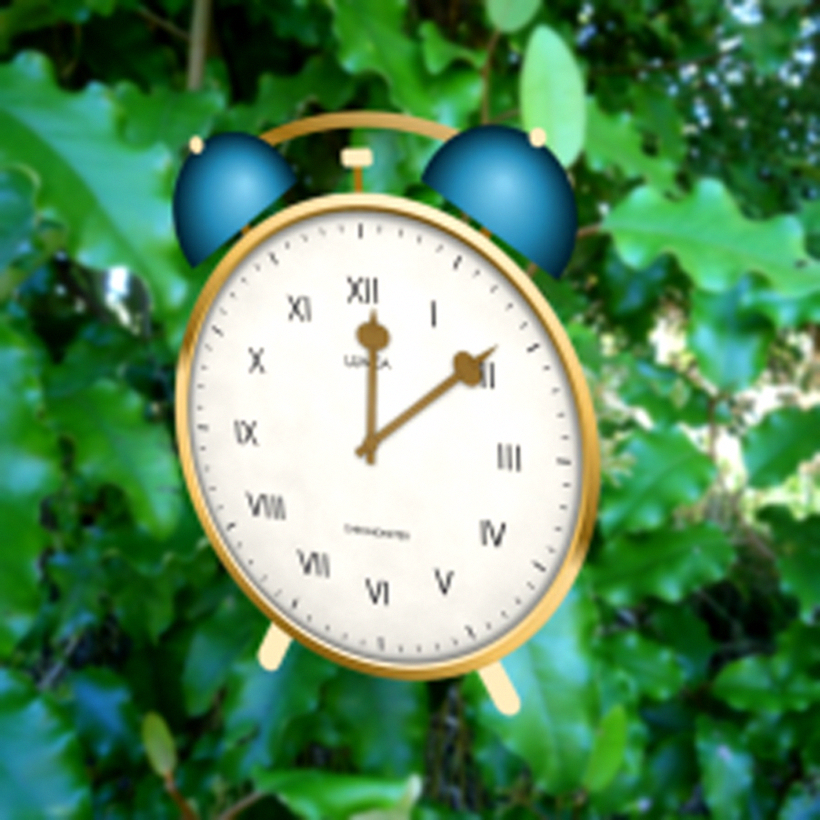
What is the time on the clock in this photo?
12:09
